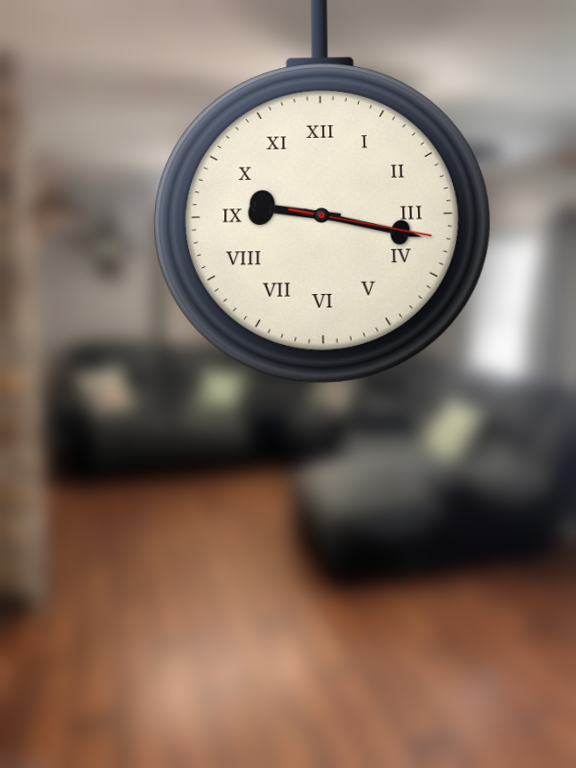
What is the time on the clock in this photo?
9:17:17
